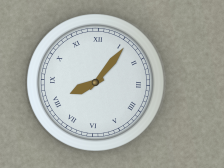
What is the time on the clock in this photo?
8:06
